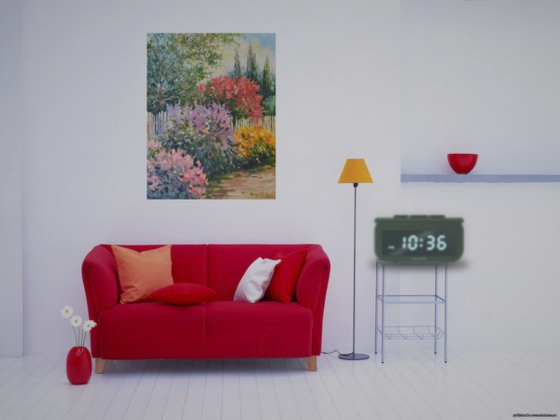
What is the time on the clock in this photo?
10:36
